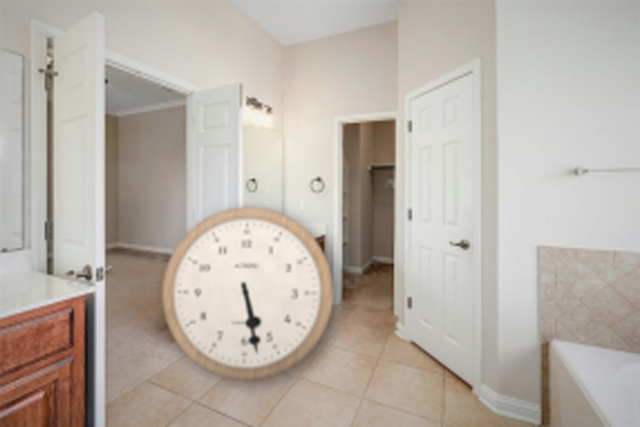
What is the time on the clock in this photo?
5:28
